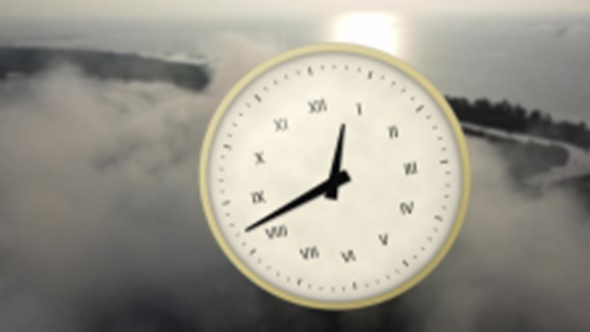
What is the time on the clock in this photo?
12:42
